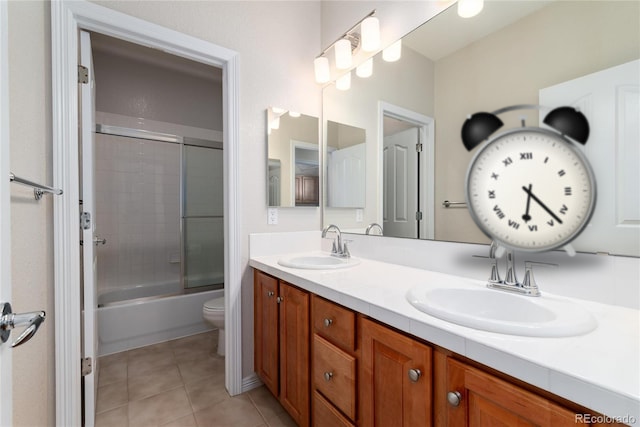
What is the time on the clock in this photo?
6:23
